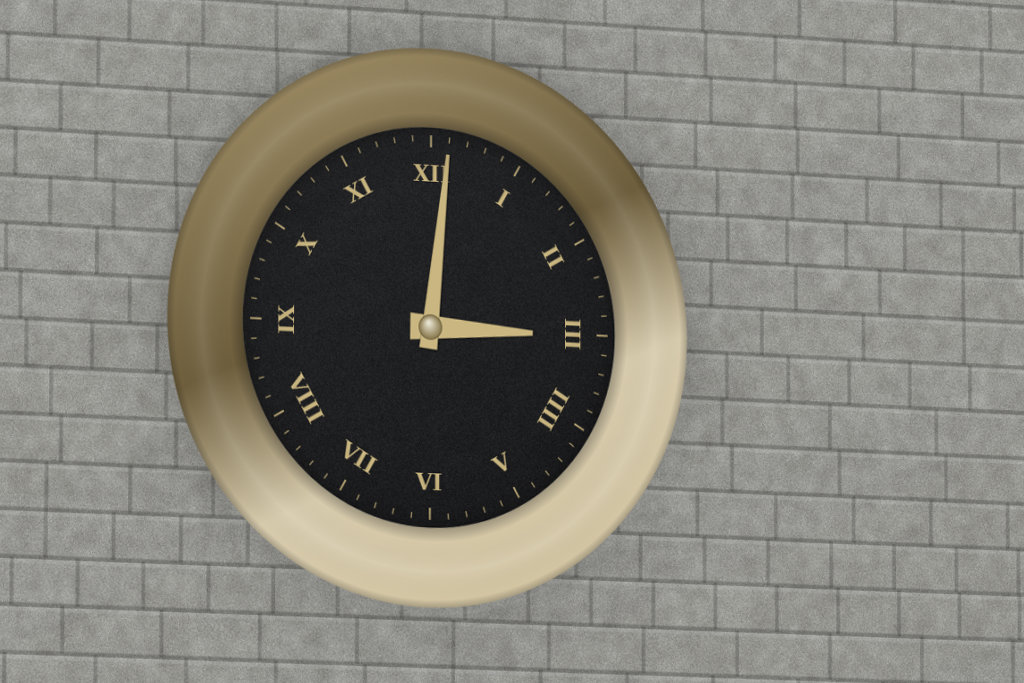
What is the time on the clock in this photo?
3:01
